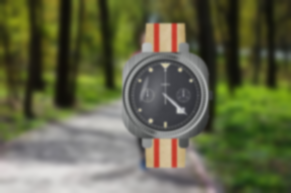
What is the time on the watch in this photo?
4:22
